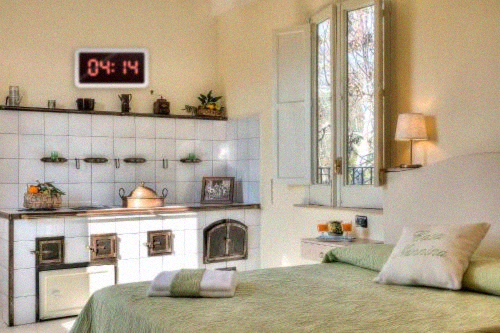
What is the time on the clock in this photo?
4:14
